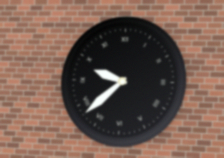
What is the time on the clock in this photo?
9:38
